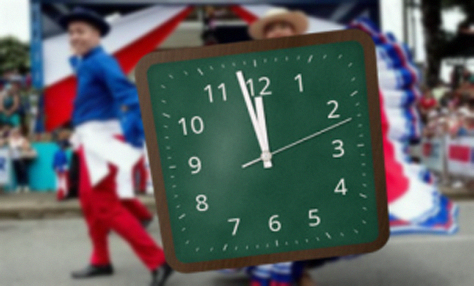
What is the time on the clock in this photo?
11:58:12
